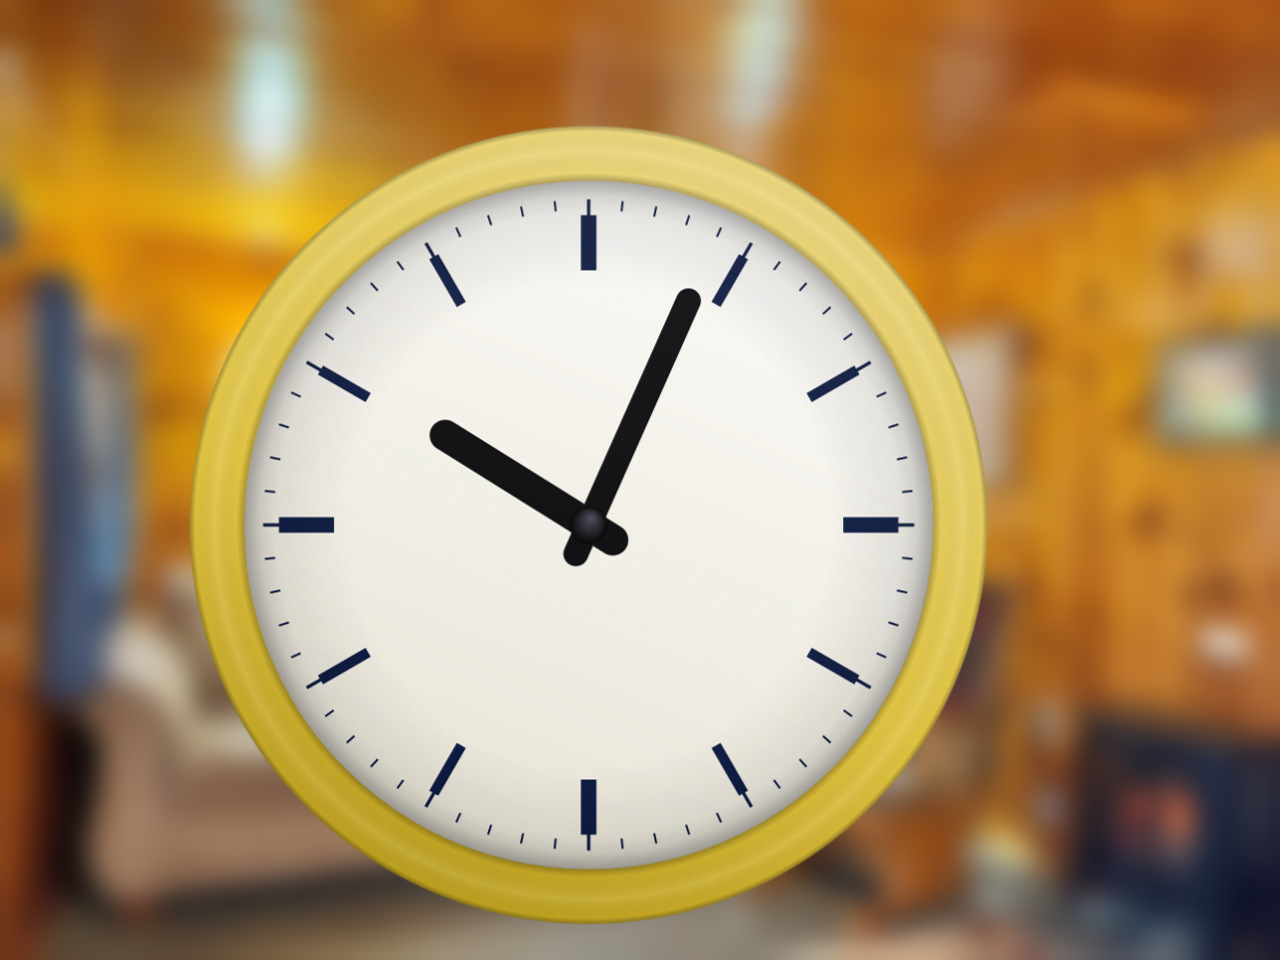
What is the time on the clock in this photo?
10:04
